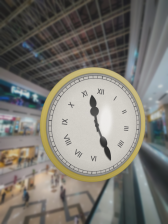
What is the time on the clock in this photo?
11:25
